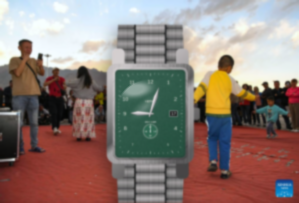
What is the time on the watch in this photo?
9:03
